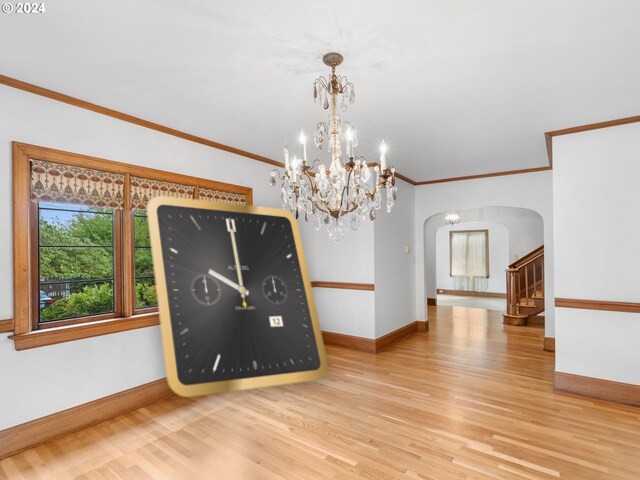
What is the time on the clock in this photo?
10:00
